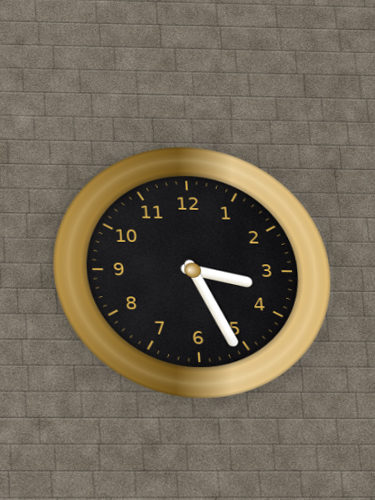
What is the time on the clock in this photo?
3:26
